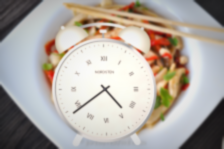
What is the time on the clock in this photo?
4:39
